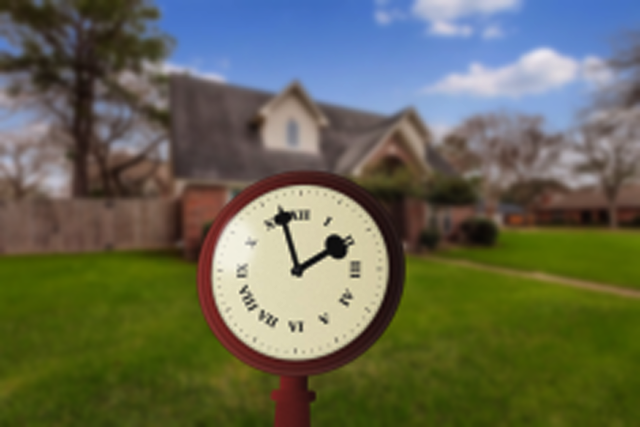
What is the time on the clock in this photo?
1:57
